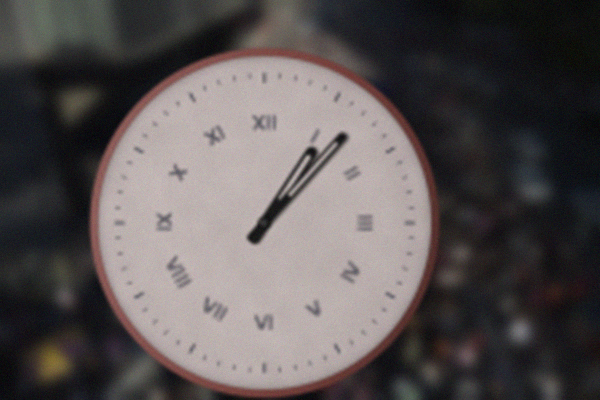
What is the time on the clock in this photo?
1:07
